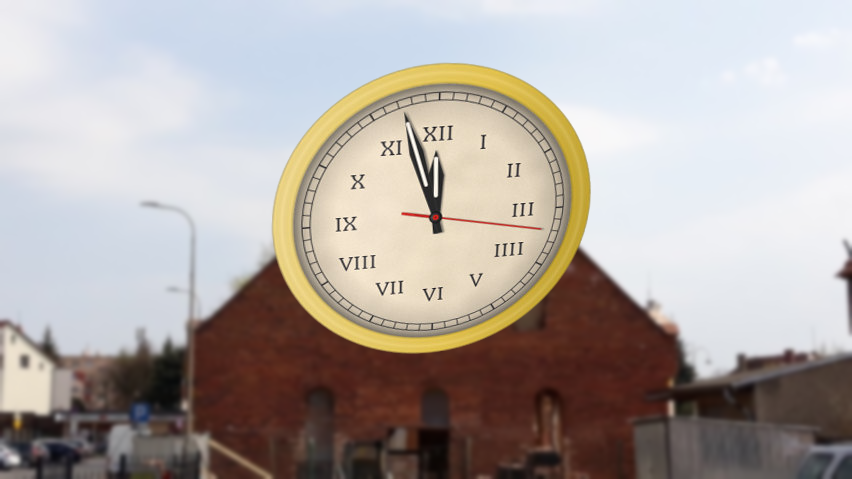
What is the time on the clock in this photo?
11:57:17
